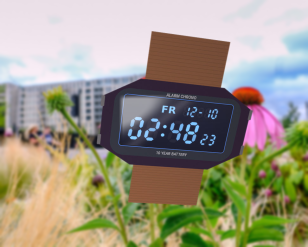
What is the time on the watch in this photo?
2:48:23
